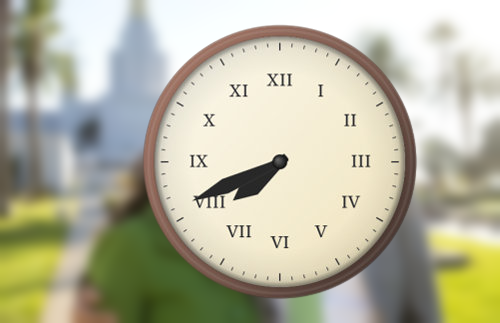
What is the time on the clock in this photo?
7:41
